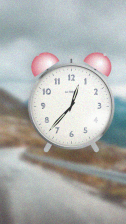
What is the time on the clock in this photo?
12:37
